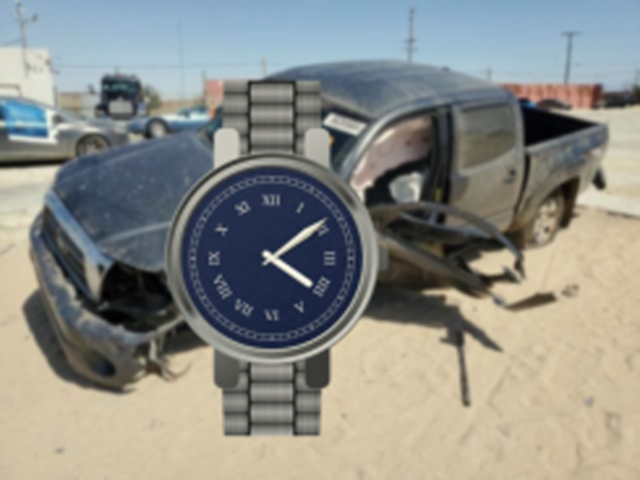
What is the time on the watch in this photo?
4:09
